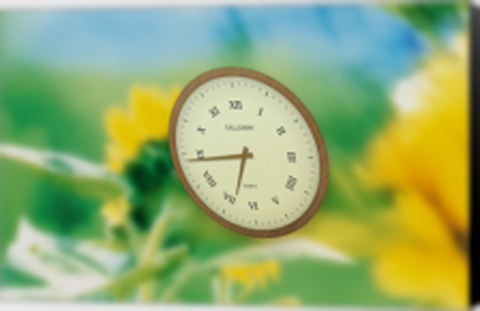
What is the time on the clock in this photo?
6:44
